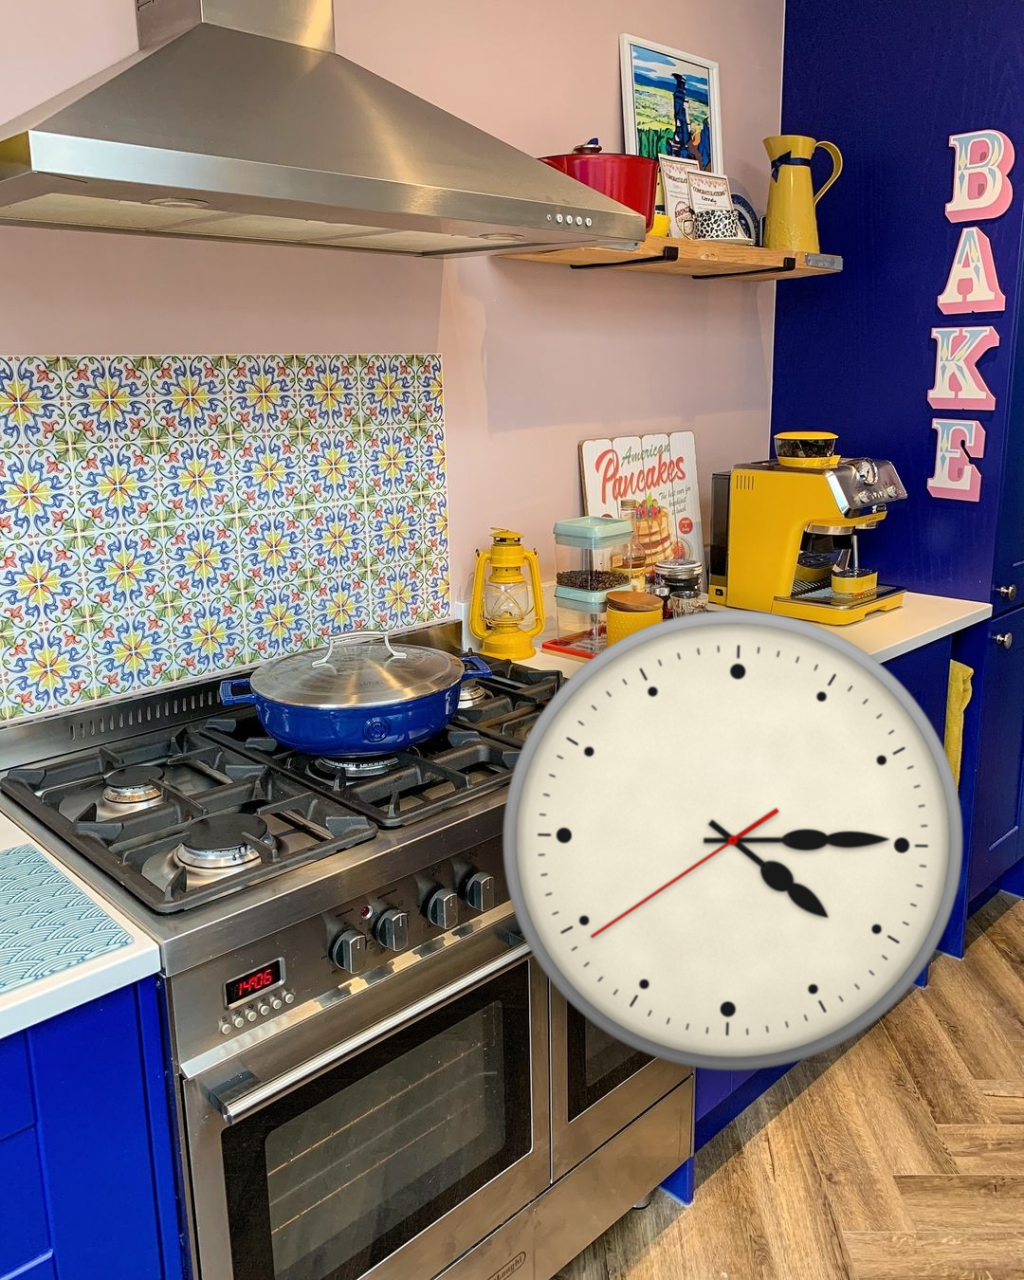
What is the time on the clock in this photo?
4:14:39
